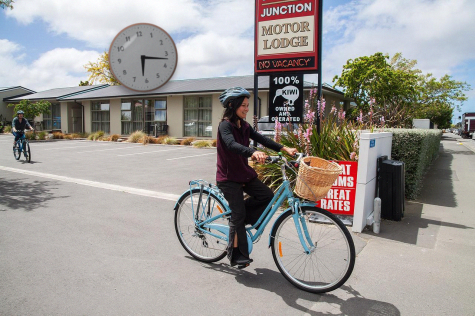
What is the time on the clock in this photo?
6:17
